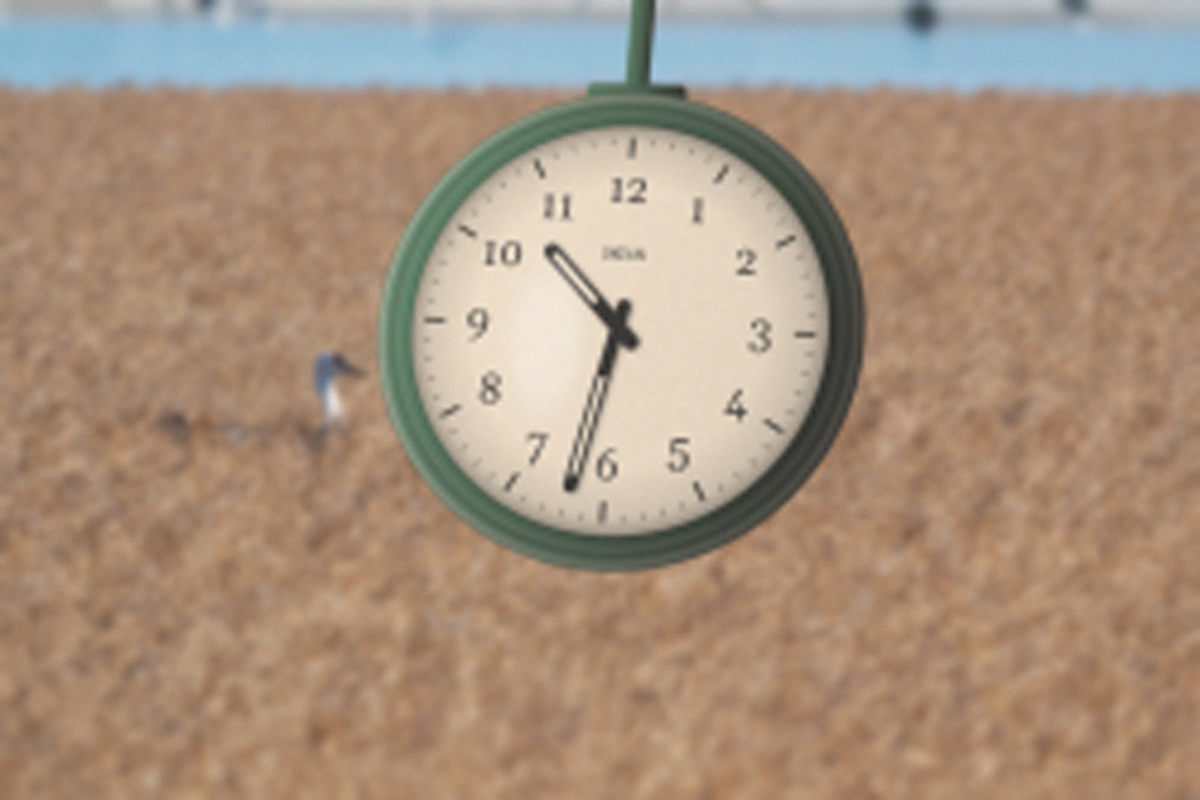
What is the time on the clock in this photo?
10:32
